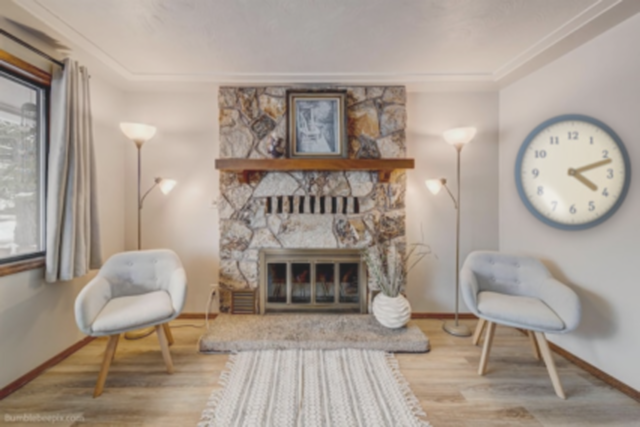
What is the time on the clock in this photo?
4:12
